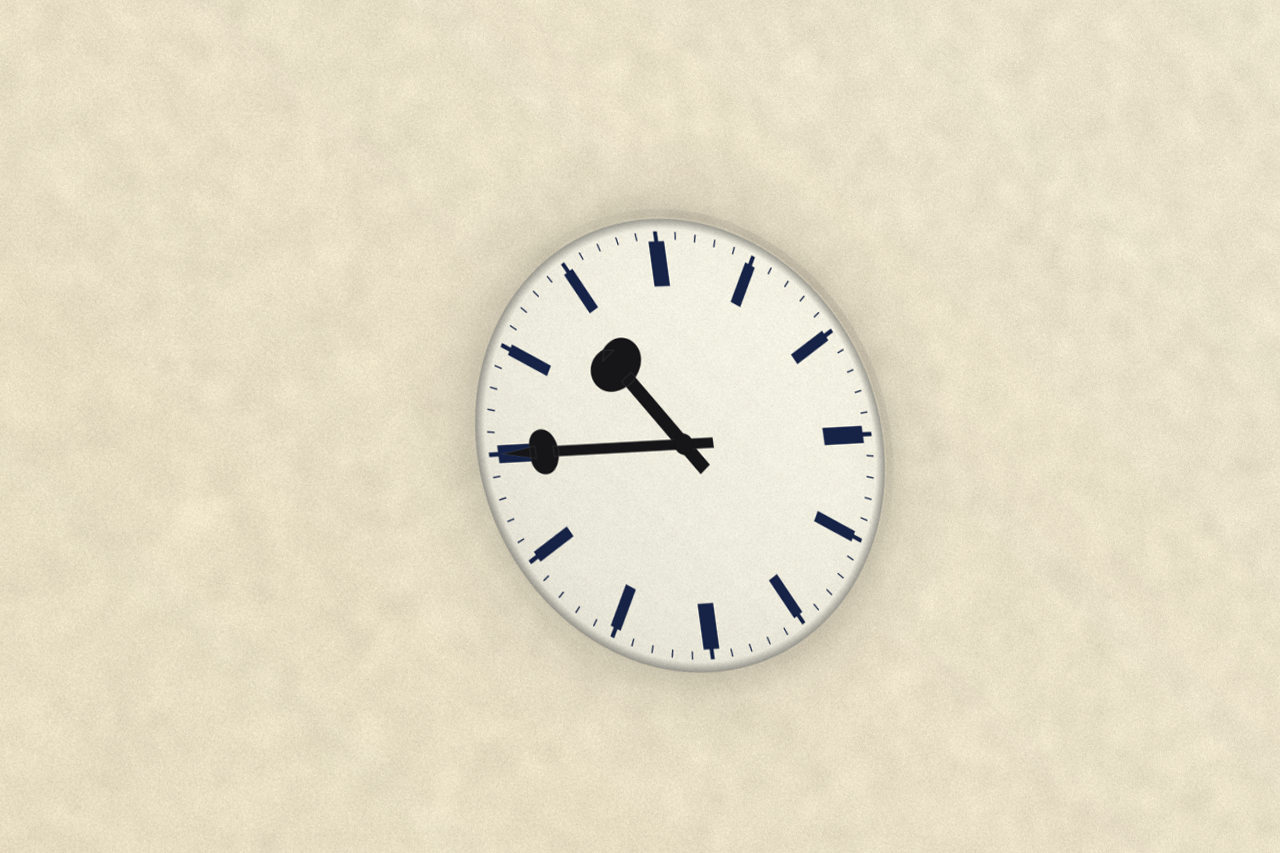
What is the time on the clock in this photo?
10:45
